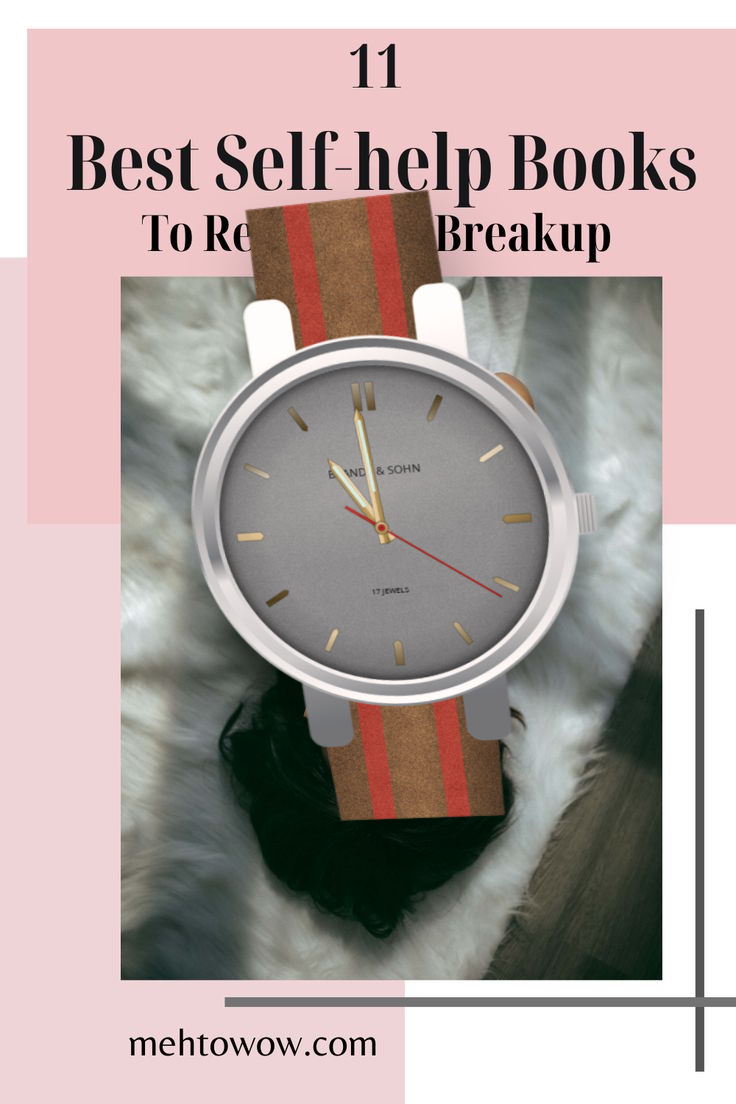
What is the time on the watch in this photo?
10:59:21
